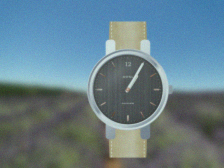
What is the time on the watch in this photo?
1:05
